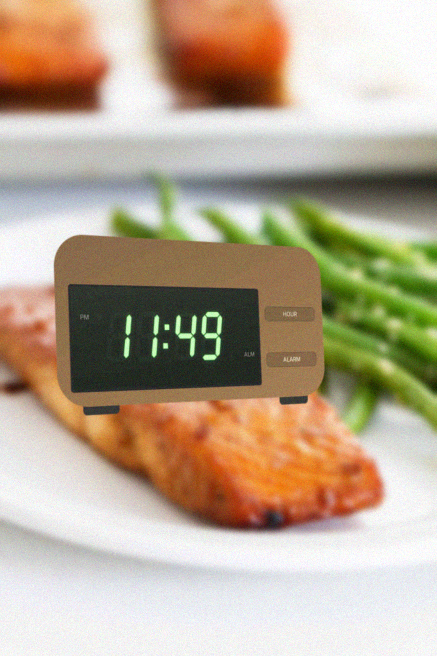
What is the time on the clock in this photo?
11:49
